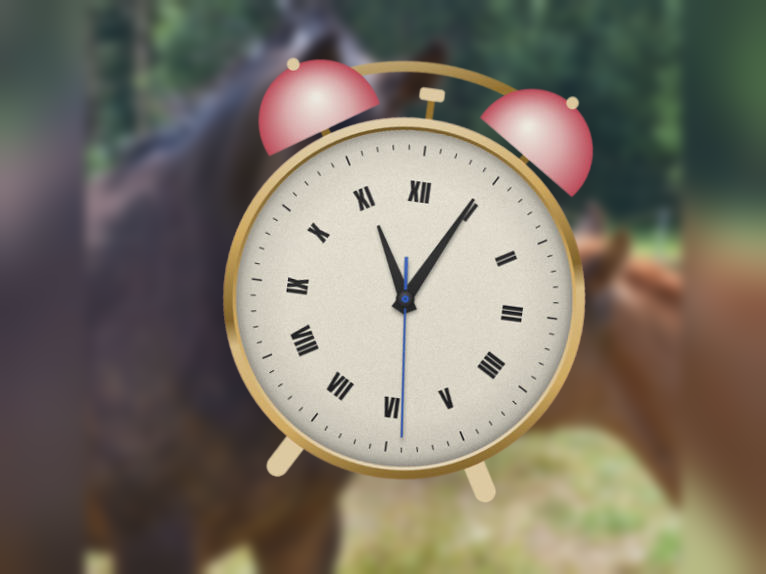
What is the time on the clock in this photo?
11:04:29
